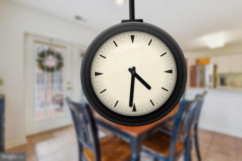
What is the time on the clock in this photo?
4:31
